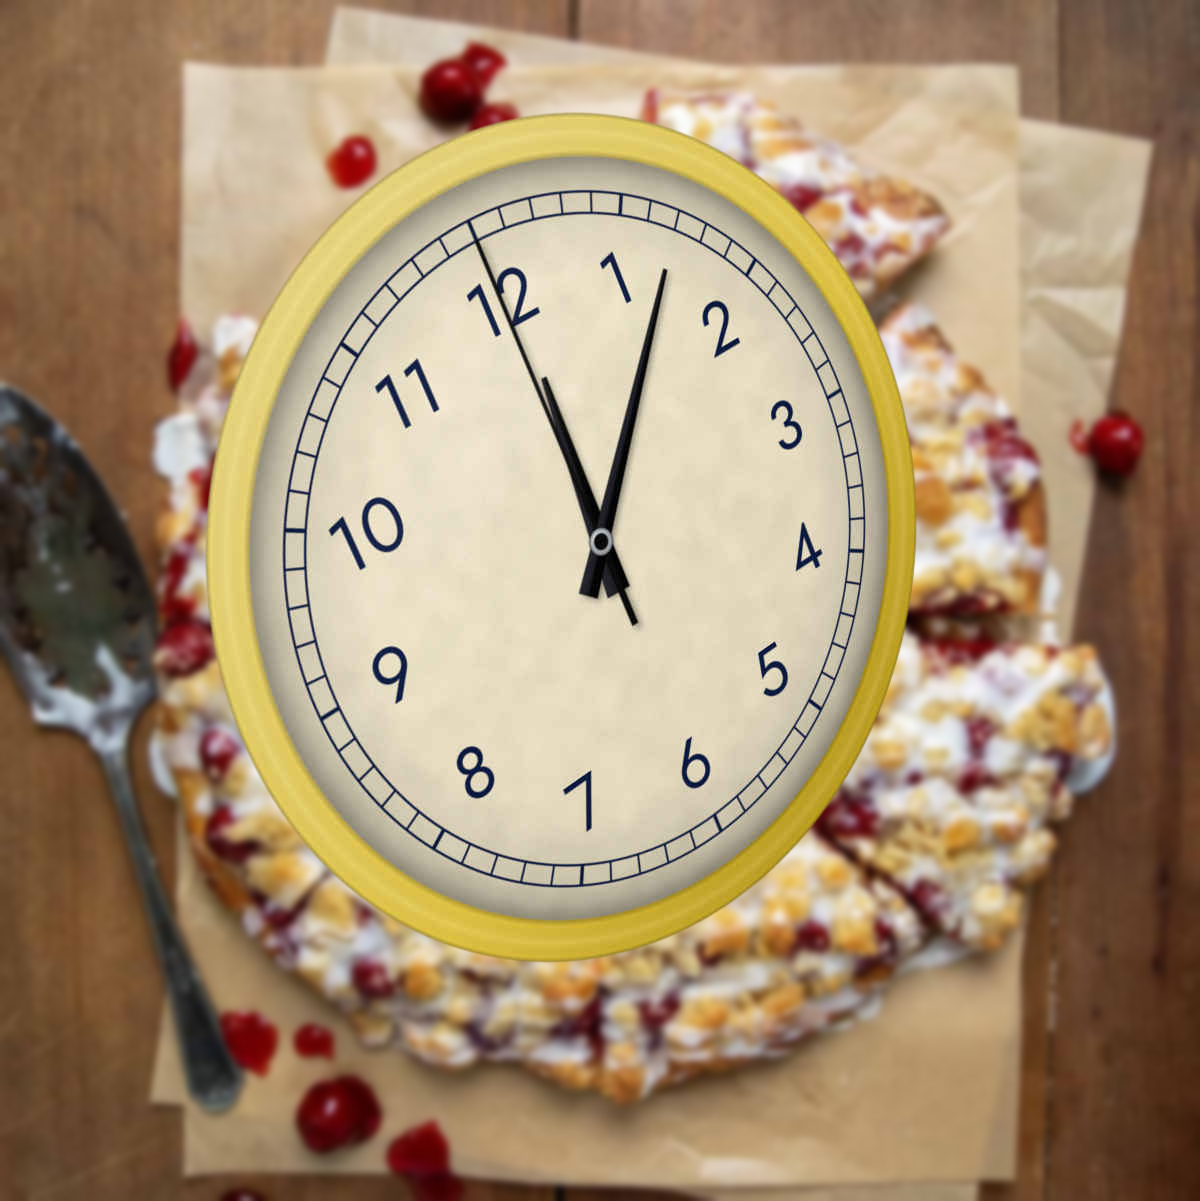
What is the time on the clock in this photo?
12:07:00
